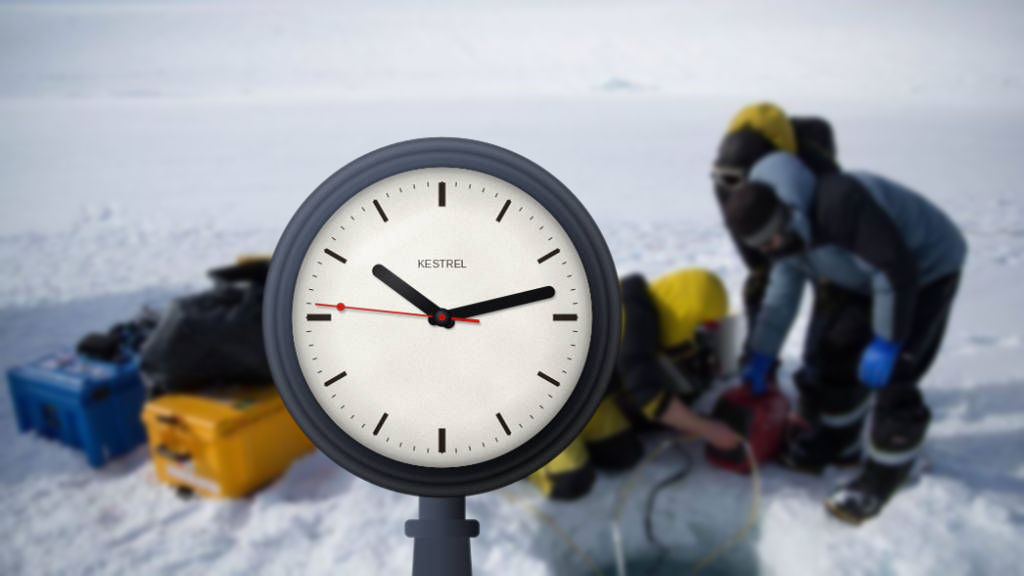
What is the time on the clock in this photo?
10:12:46
